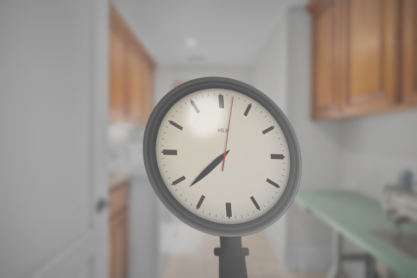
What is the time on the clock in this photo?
7:38:02
